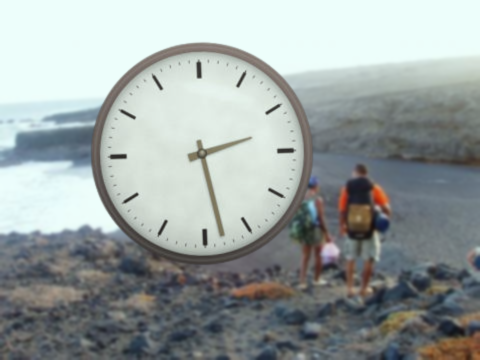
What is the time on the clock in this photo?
2:28
